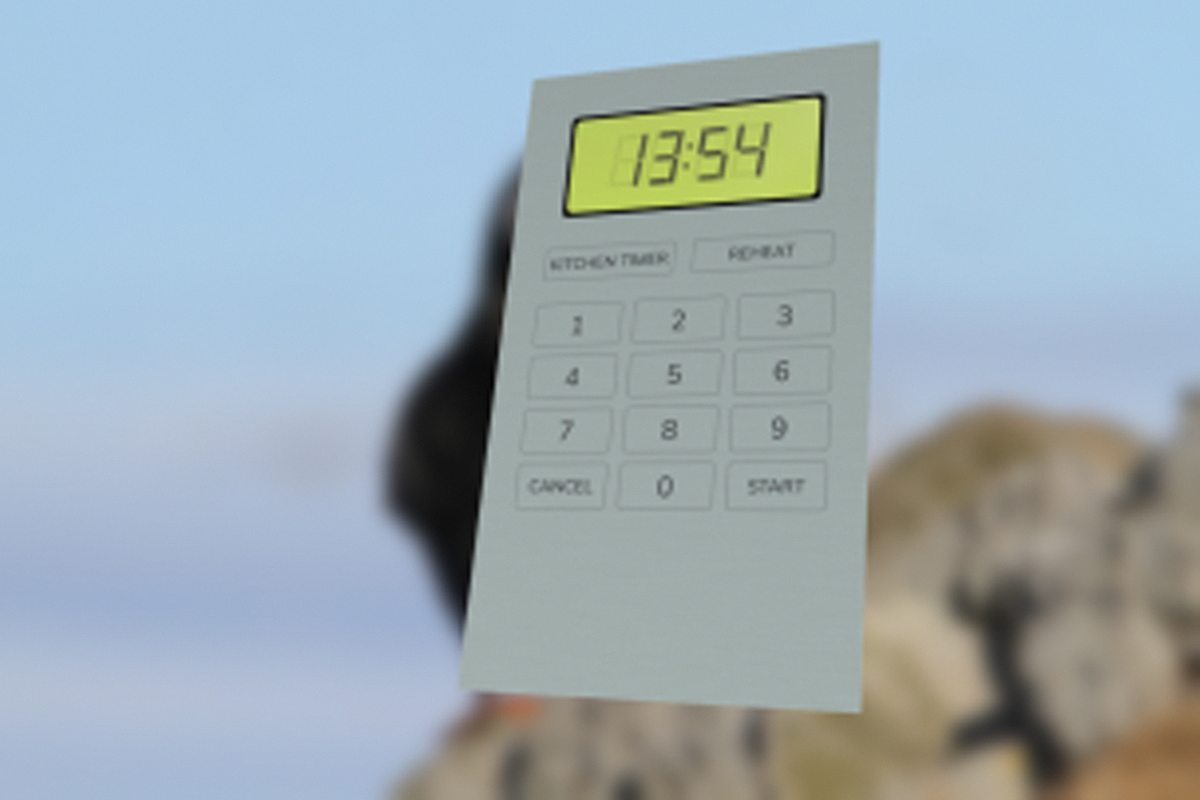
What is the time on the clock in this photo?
13:54
